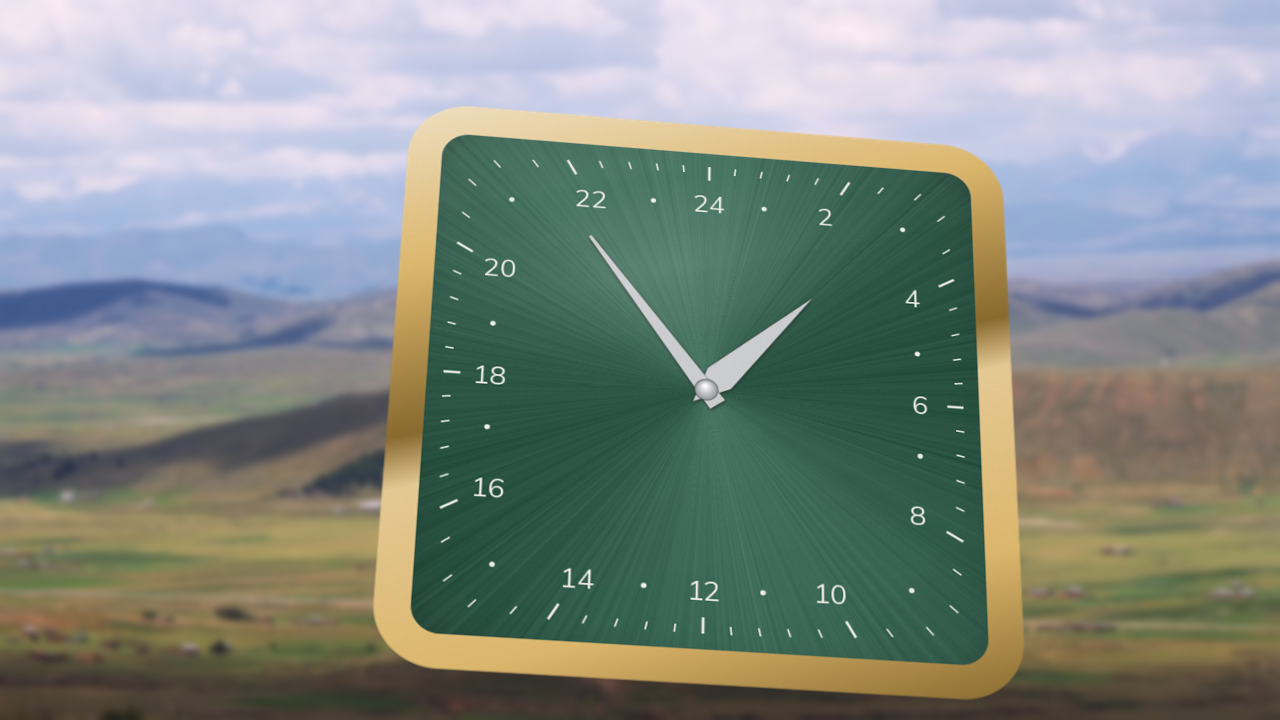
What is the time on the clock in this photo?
2:54
